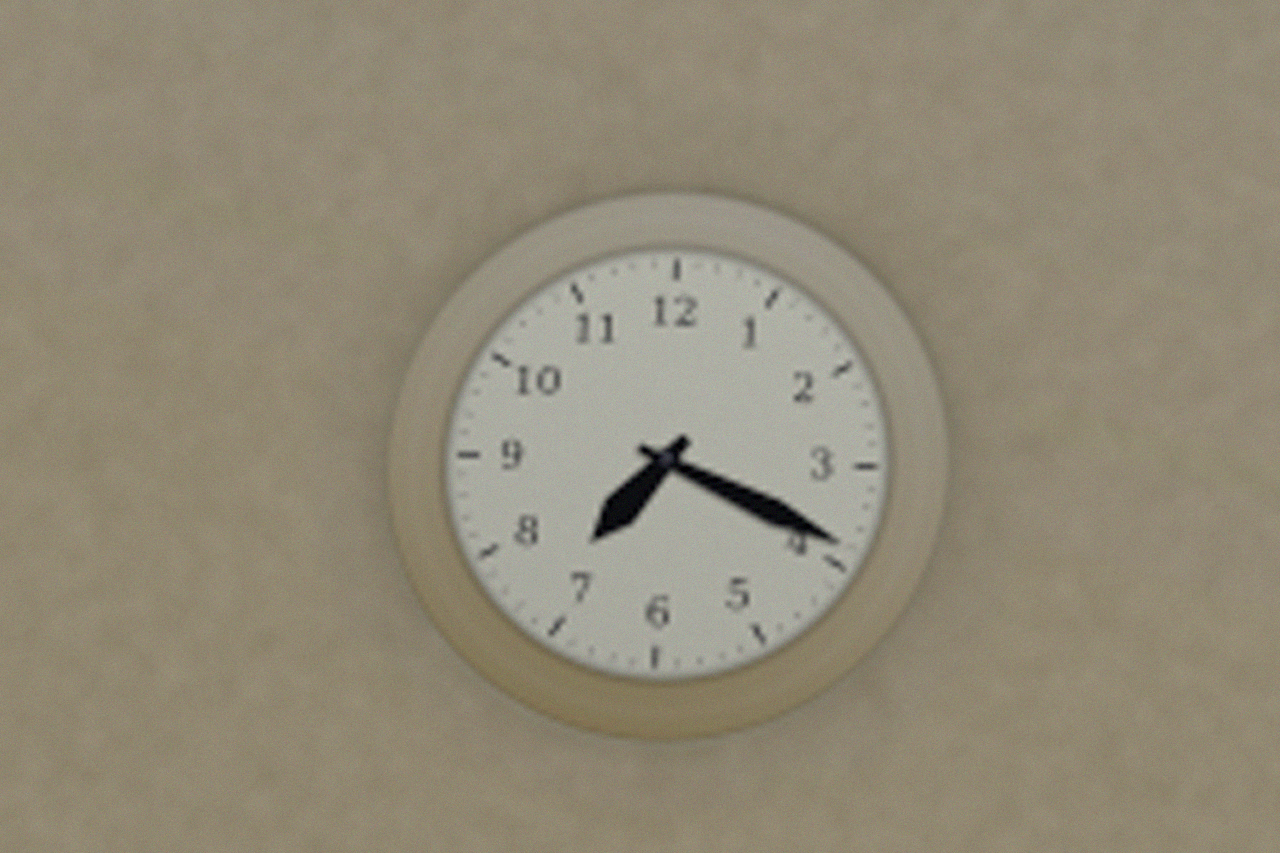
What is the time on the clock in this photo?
7:19
